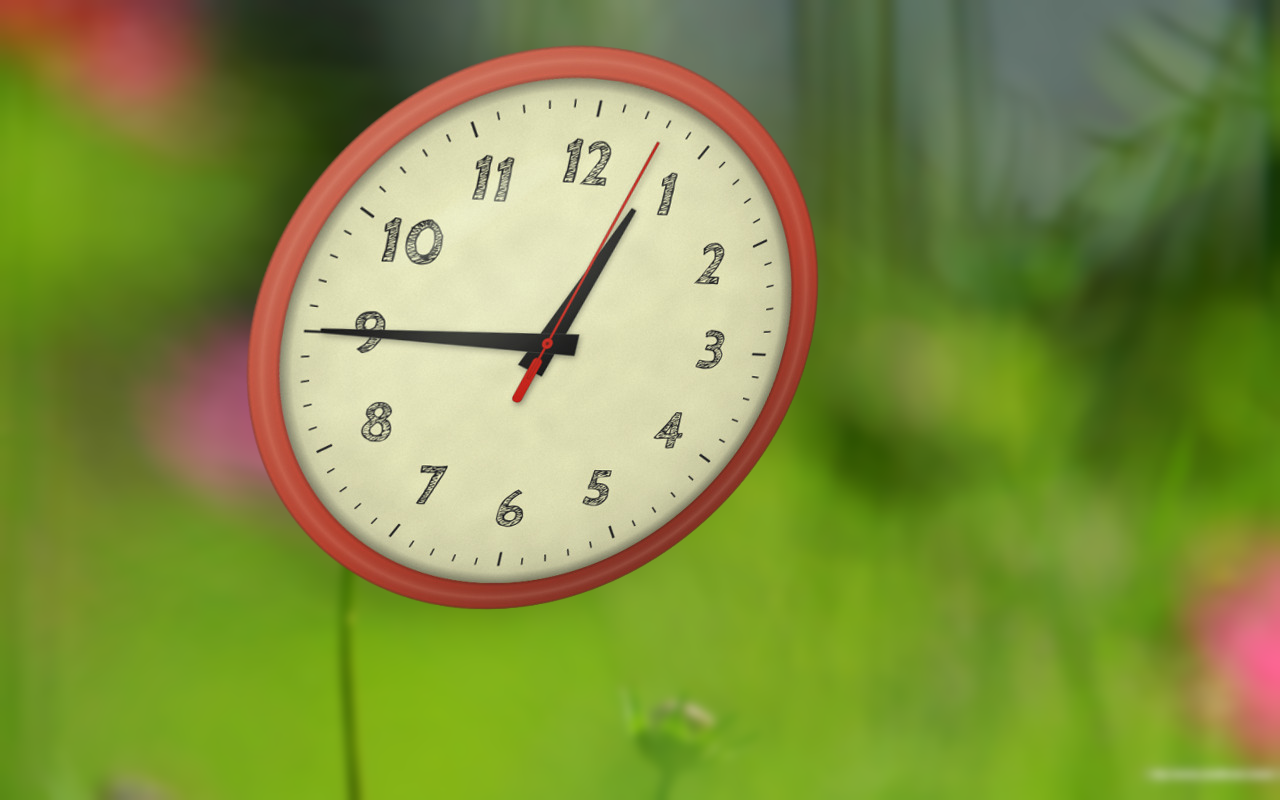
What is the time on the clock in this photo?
12:45:03
